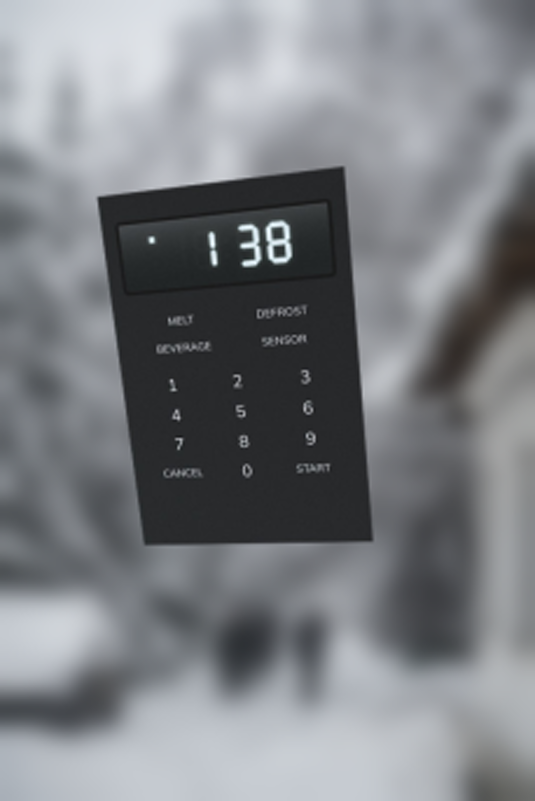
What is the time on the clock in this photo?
1:38
